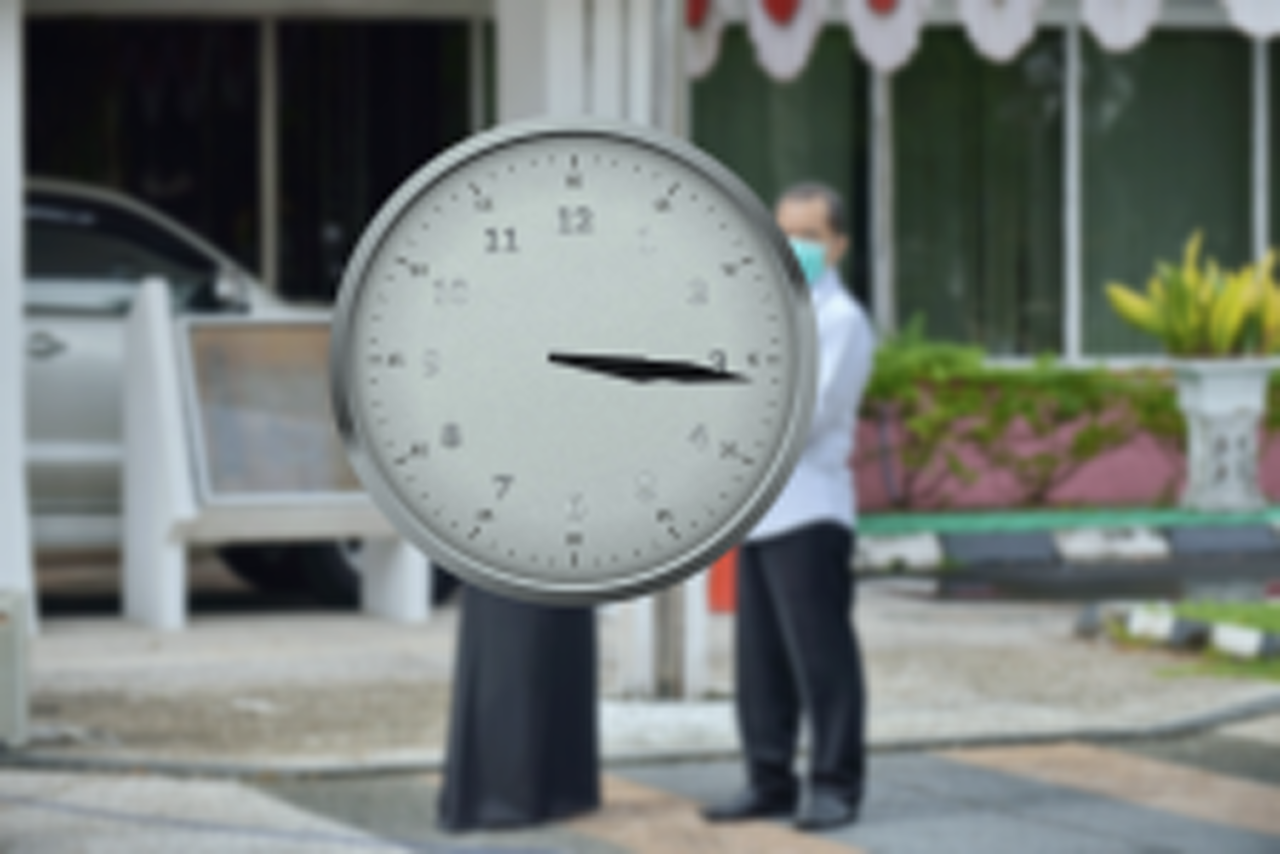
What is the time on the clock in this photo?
3:16
